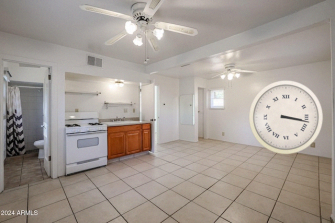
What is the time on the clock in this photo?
3:17
